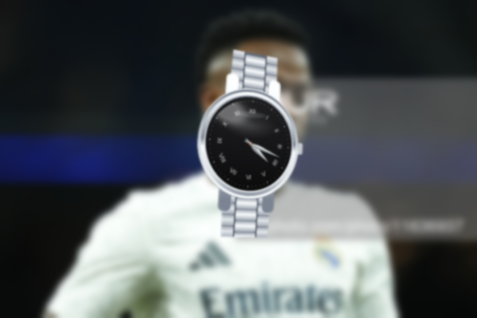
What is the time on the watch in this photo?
4:18
